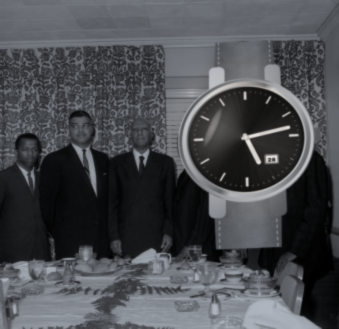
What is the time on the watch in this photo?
5:13
